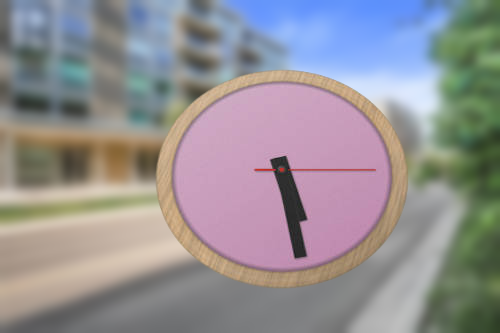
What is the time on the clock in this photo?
5:28:15
